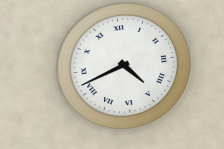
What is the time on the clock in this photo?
4:42
